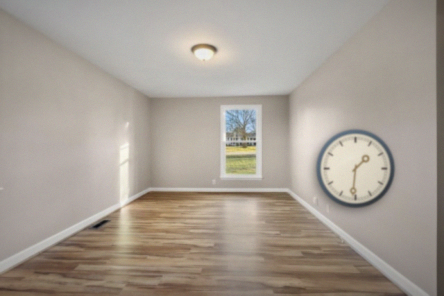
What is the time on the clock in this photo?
1:31
